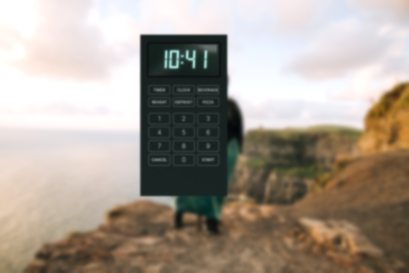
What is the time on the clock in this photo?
10:41
